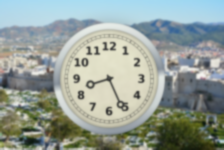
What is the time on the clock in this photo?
8:26
